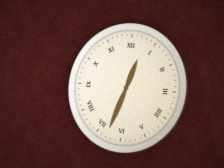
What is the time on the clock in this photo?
12:33
